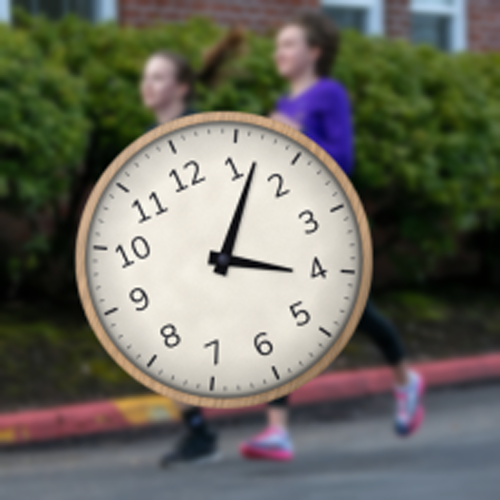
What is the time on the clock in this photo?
4:07
